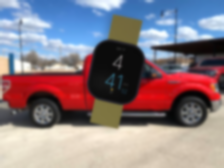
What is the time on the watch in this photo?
4:41
